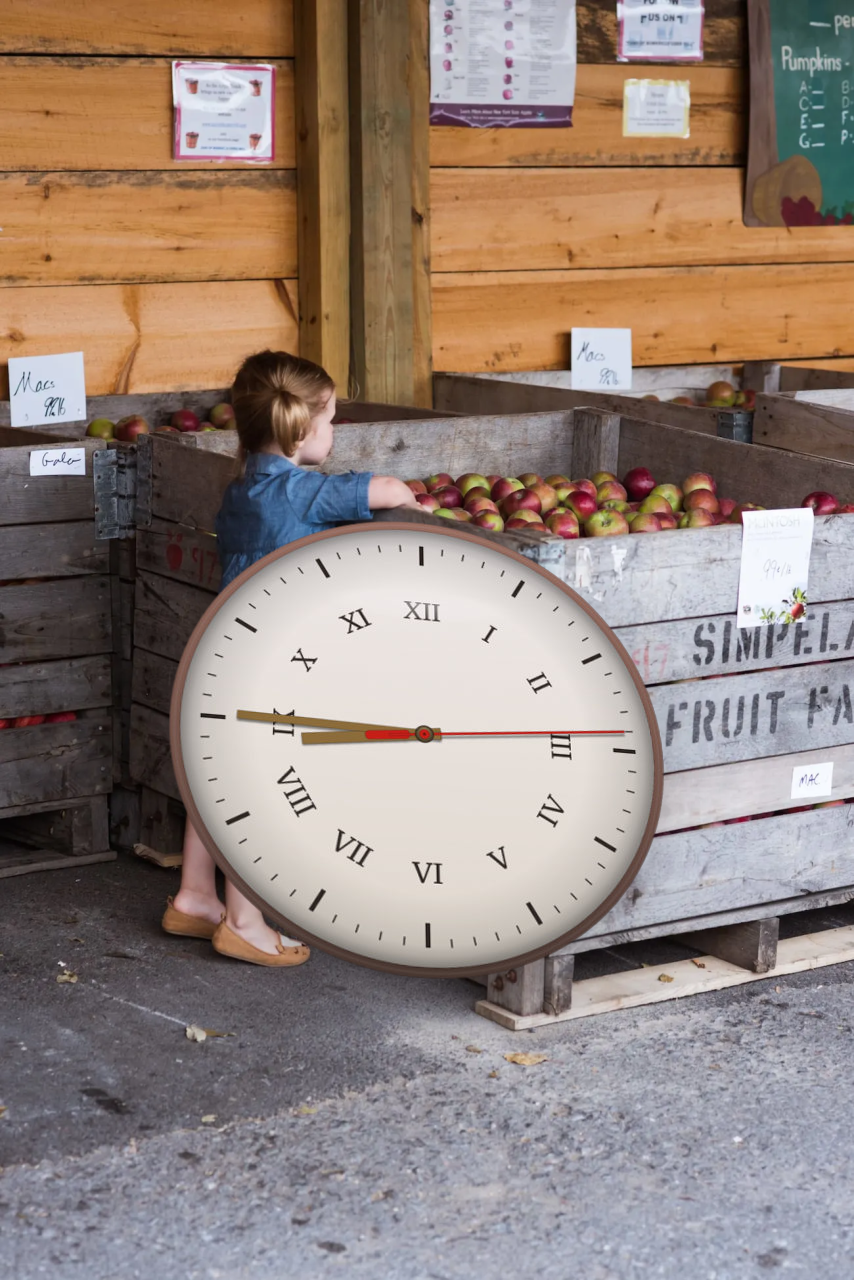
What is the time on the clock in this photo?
8:45:14
